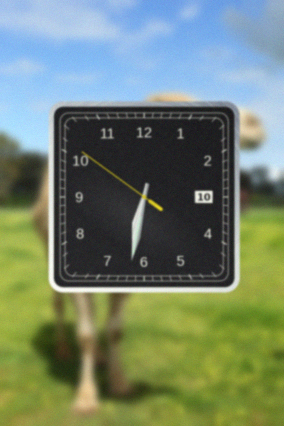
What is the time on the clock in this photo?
6:31:51
